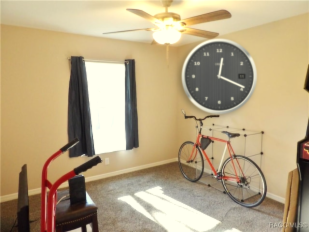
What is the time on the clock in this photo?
12:19
